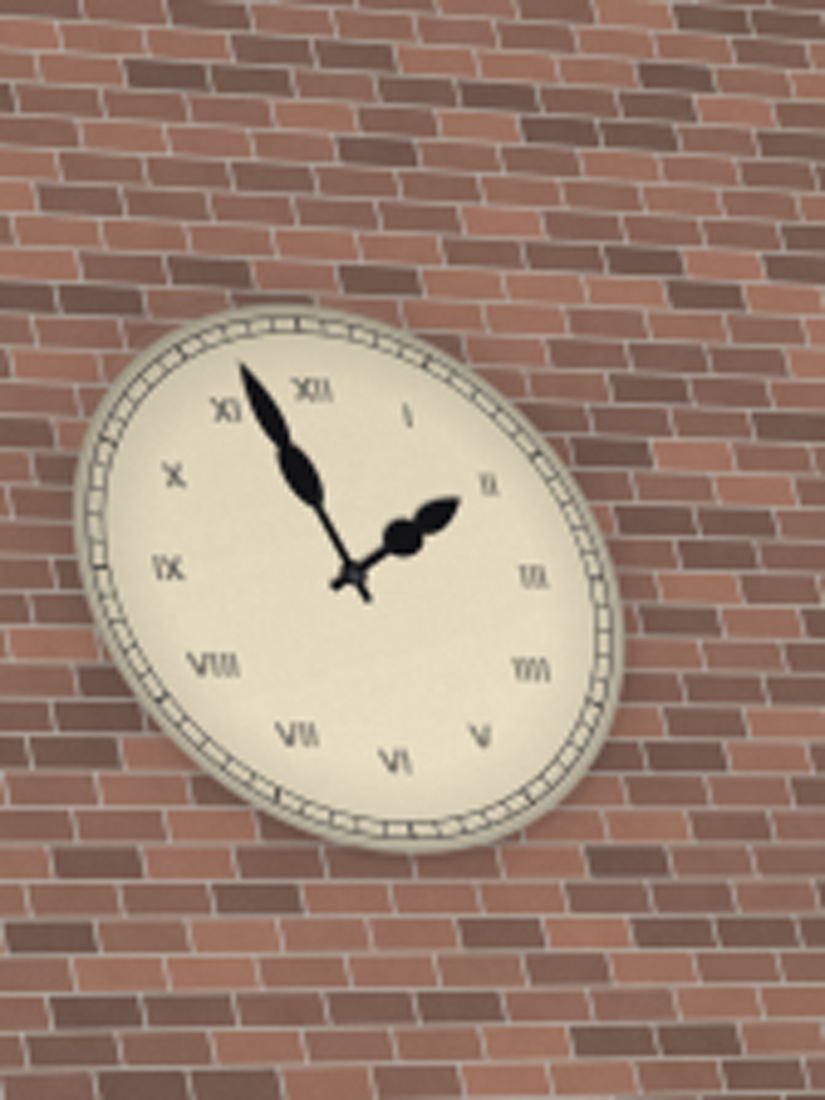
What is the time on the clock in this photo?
1:57
